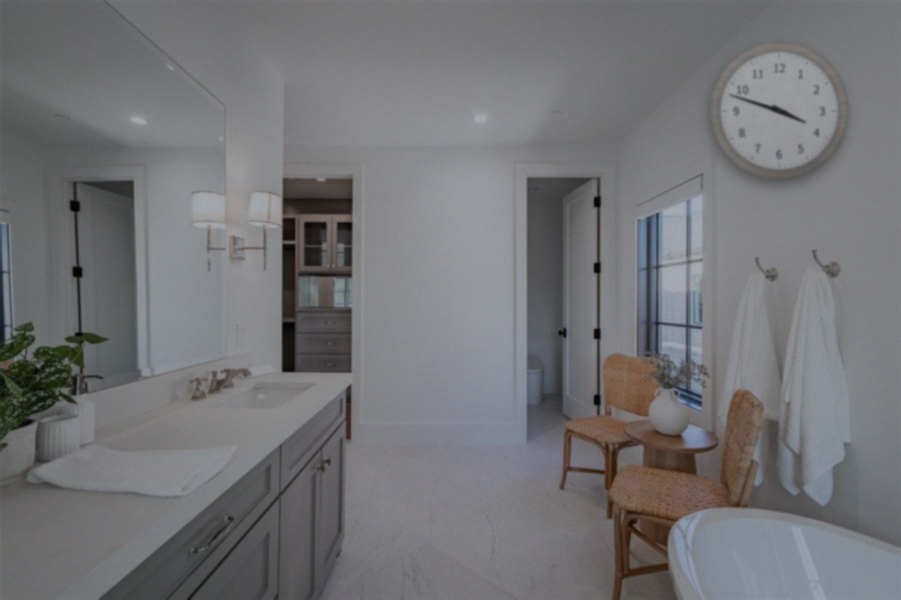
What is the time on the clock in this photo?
3:48
